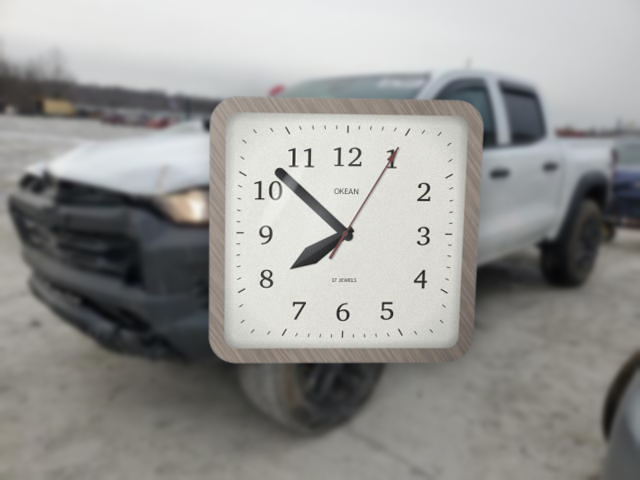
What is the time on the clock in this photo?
7:52:05
